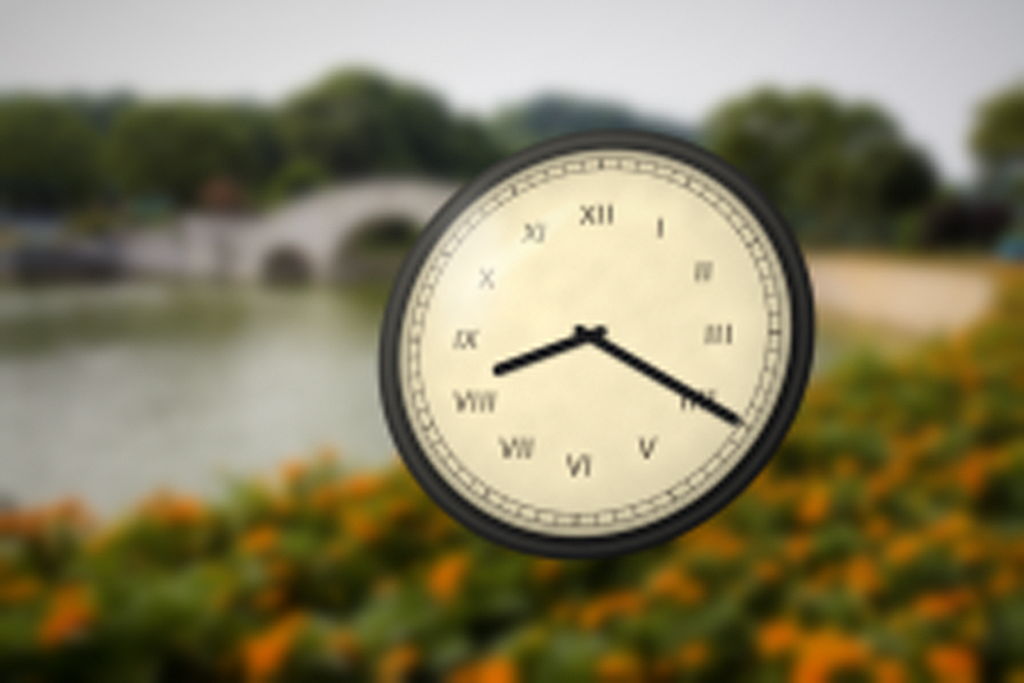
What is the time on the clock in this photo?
8:20
